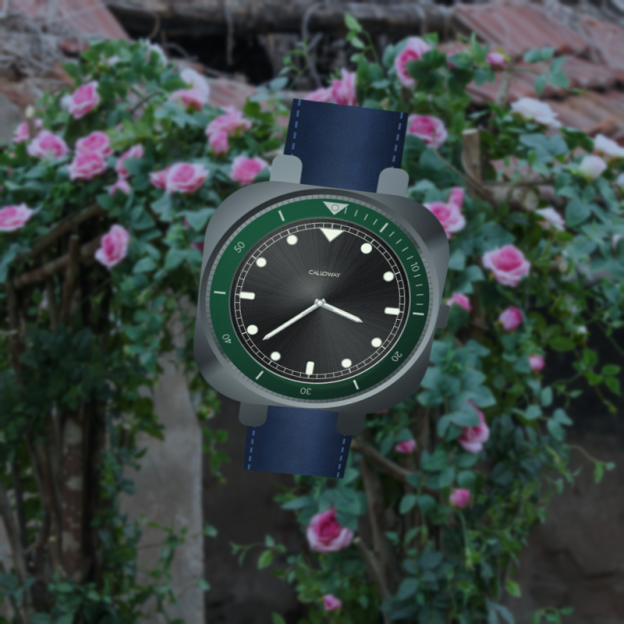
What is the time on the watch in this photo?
3:38
